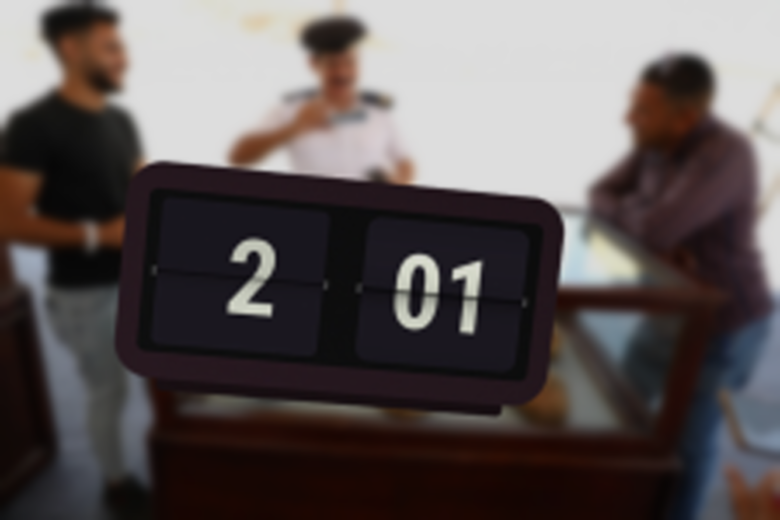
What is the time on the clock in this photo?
2:01
